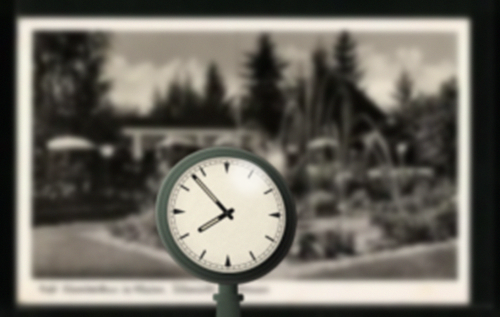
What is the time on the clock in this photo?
7:53
